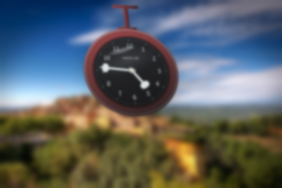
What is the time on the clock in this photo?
4:46
